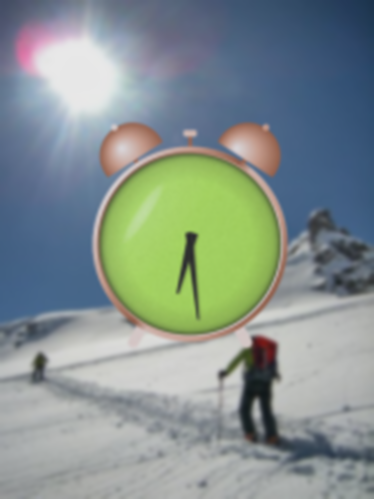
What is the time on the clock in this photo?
6:29
